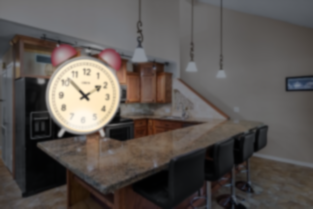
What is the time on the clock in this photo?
1:52
